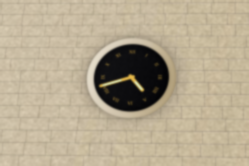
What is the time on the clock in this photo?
4:42
